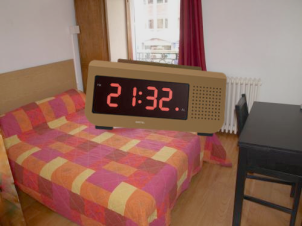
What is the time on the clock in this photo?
21:32
